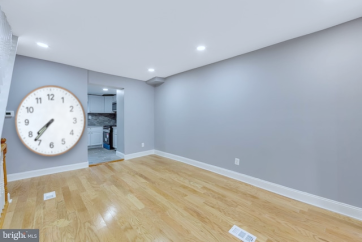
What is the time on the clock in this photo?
7:37
